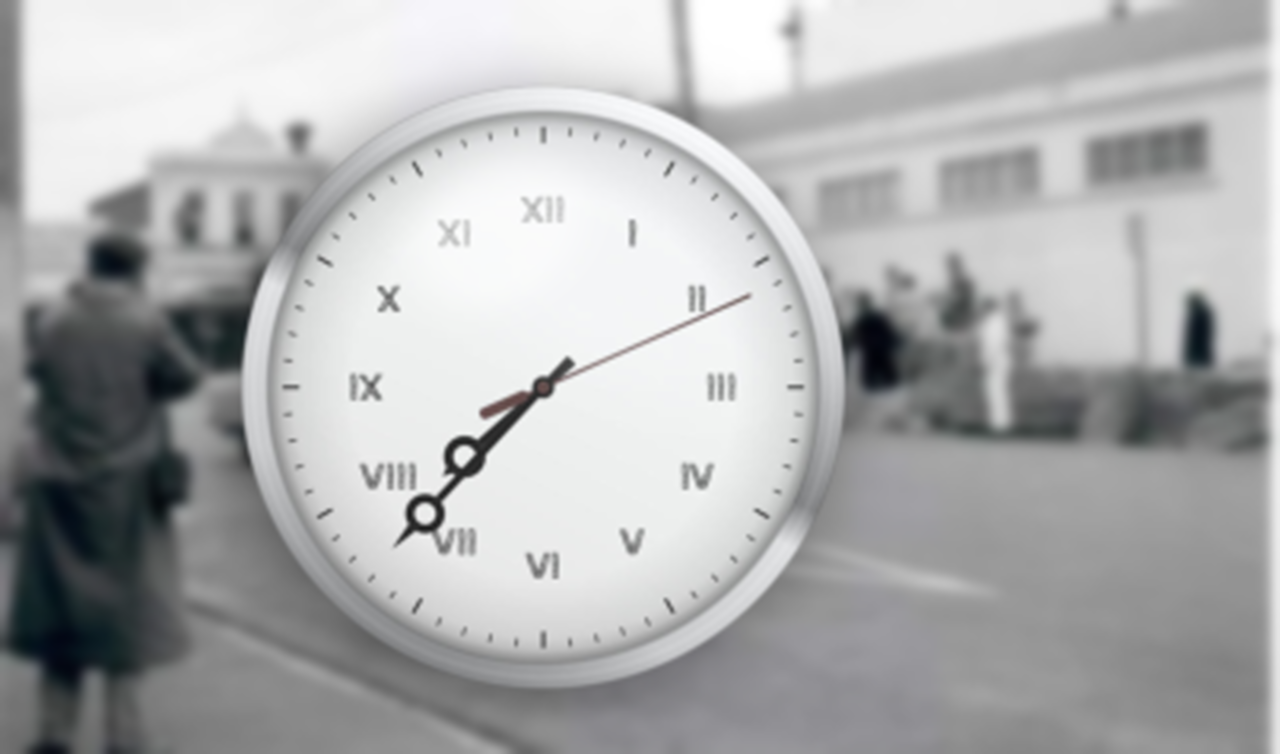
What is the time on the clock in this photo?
7:37:11
